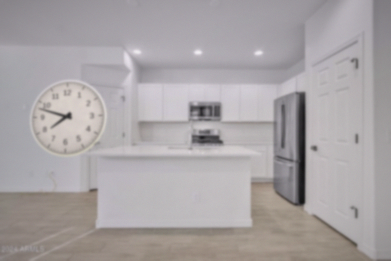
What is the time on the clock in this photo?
7:48
